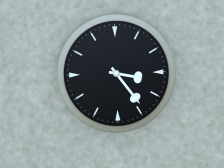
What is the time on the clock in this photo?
3:24
